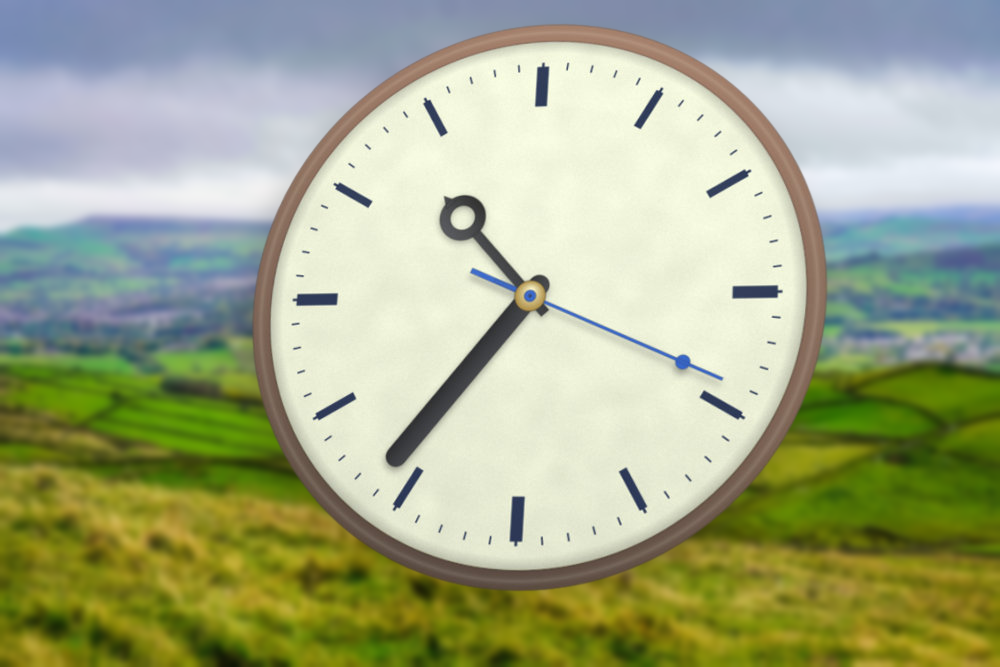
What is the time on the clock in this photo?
10:36:19
